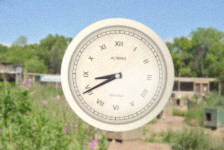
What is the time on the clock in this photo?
8:40
